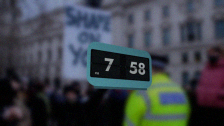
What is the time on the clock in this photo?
7:58
